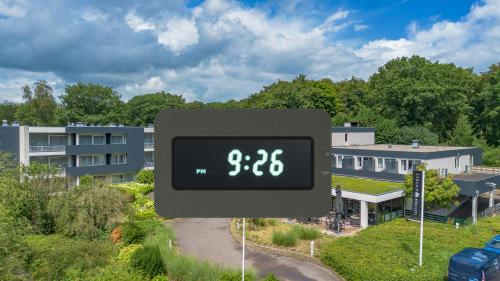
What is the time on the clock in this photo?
9:26
